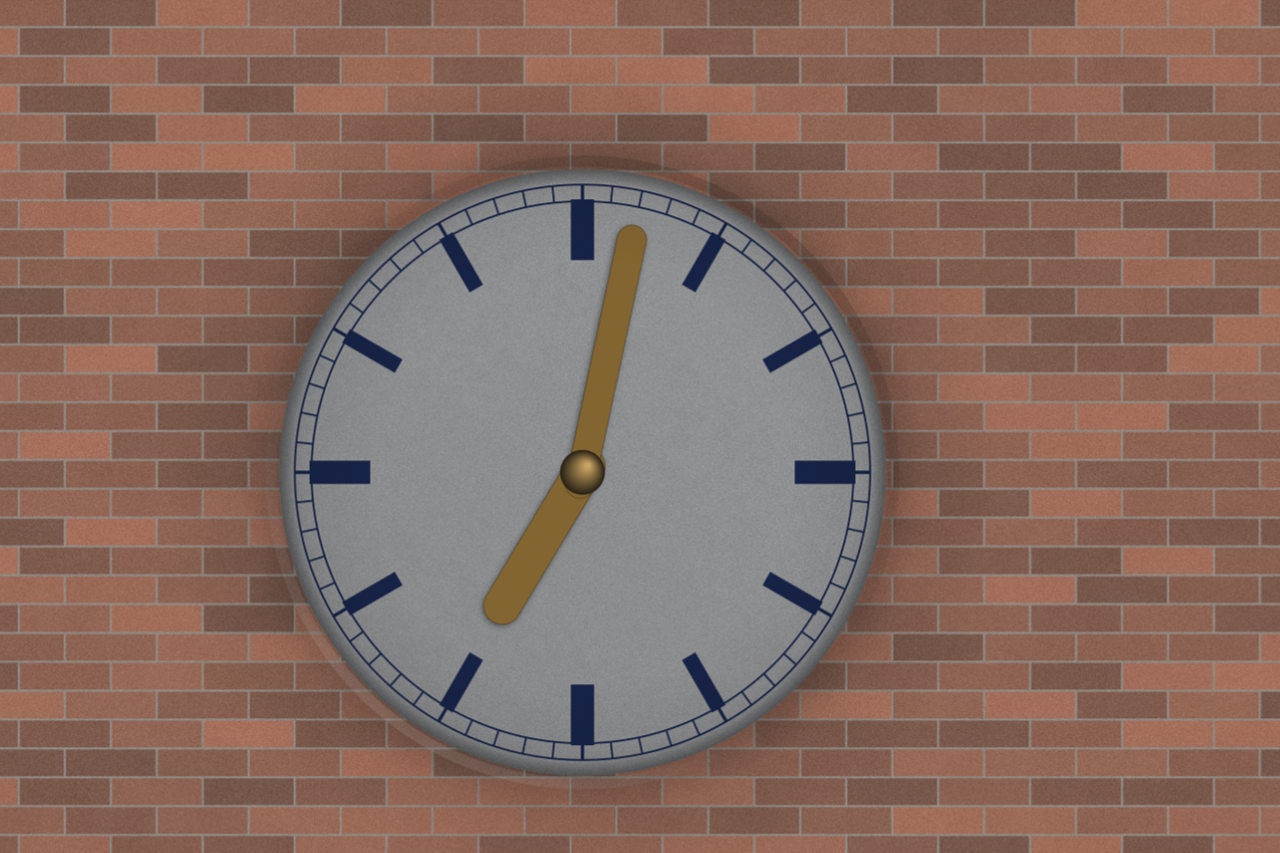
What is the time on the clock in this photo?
7:02
